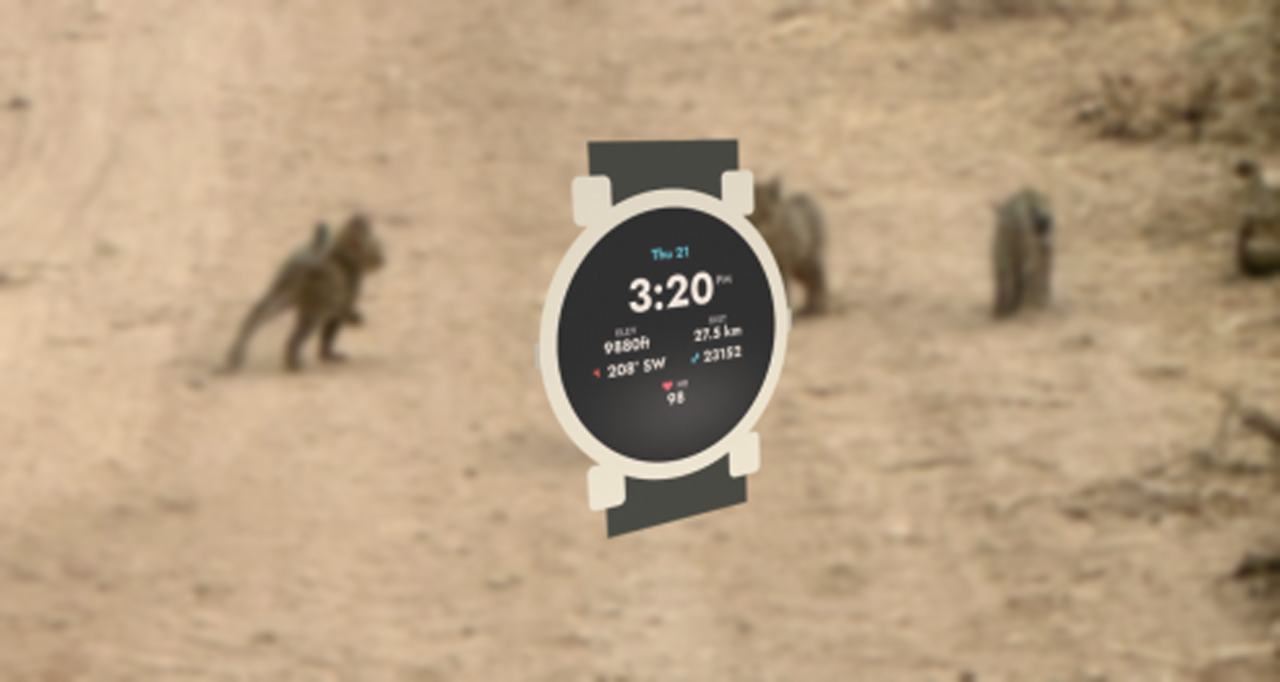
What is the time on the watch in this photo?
3:20
